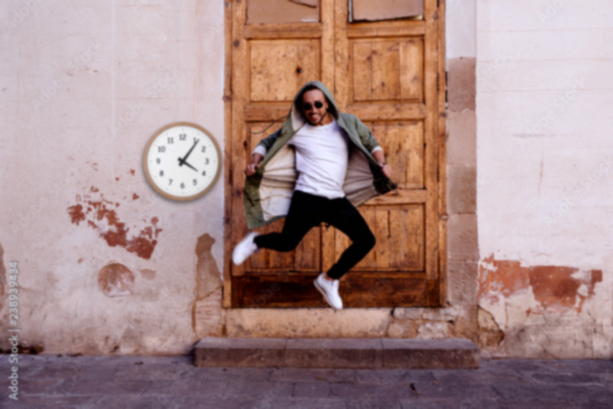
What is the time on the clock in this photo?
4:06
